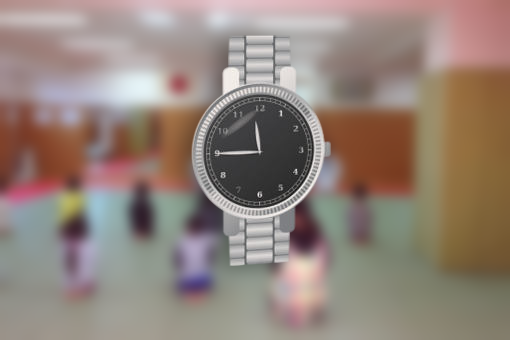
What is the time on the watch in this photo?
11:45
